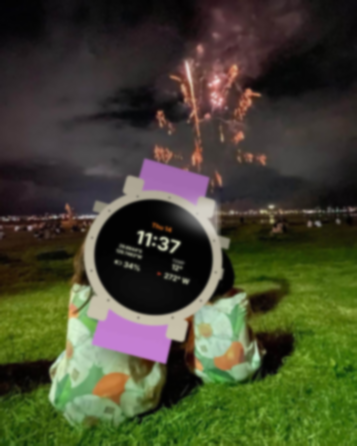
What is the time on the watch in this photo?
11:37
